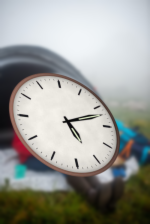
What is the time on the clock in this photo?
5:12
